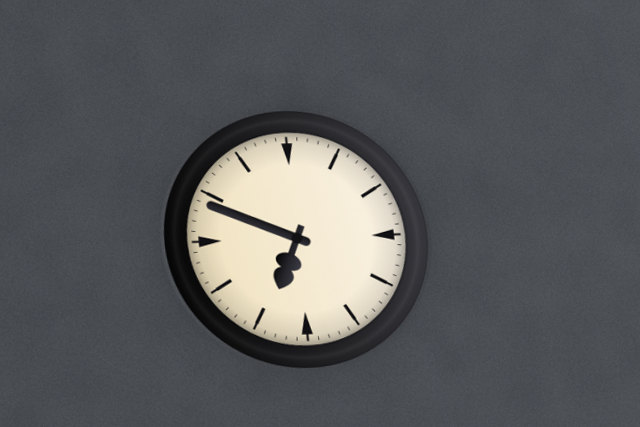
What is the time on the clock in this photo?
6:49
